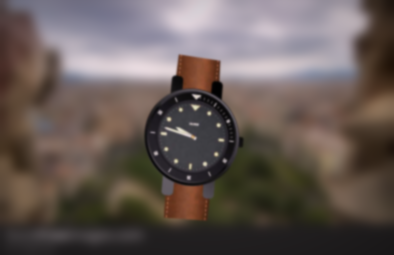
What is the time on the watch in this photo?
9:47
